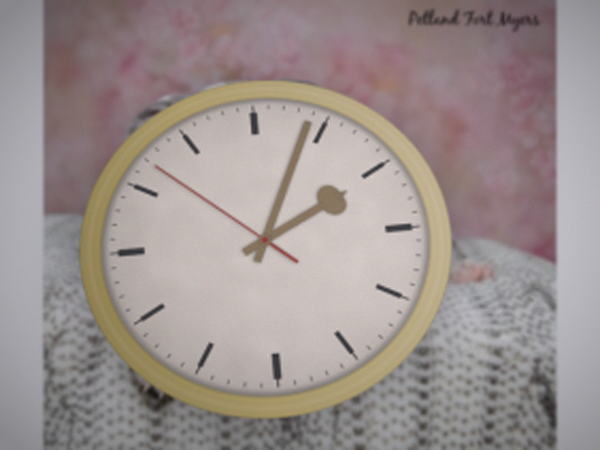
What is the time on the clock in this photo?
2:03:52
